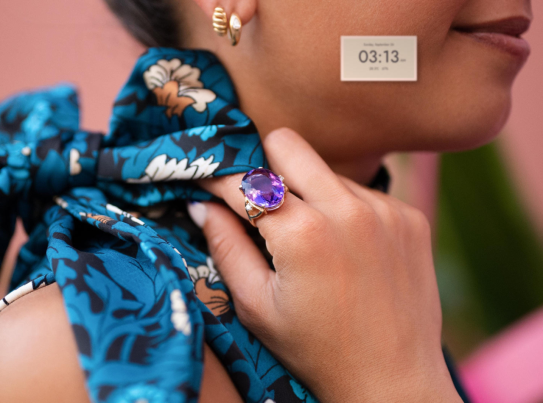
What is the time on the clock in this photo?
3:13
